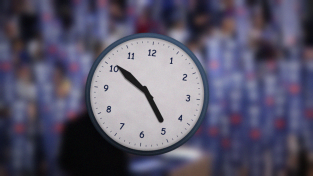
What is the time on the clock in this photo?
4:51
